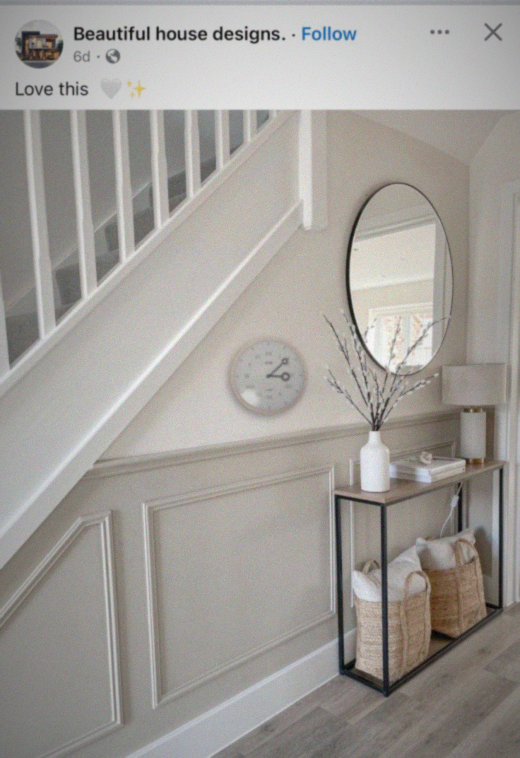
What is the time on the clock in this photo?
3:08
